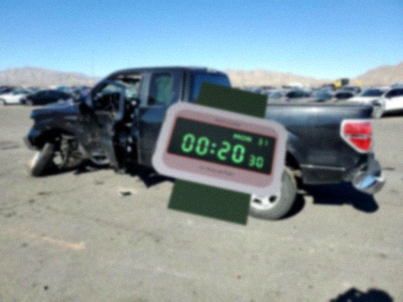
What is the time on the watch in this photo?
0:20
